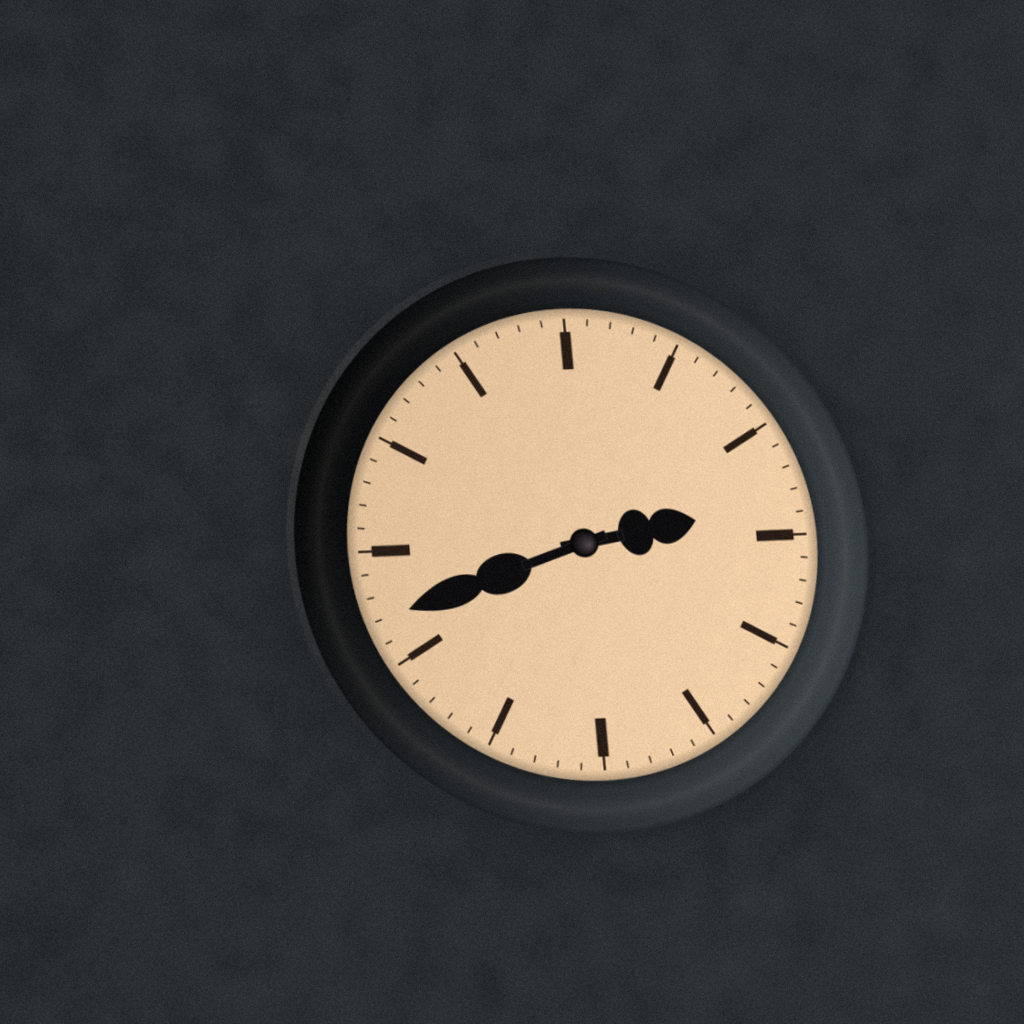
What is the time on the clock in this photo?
2:42
